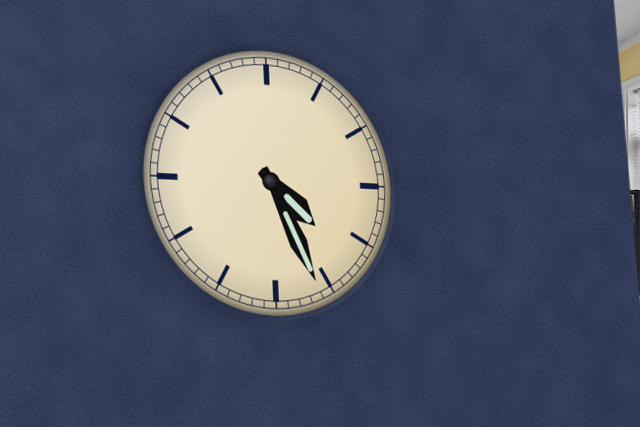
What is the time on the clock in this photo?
4:26
